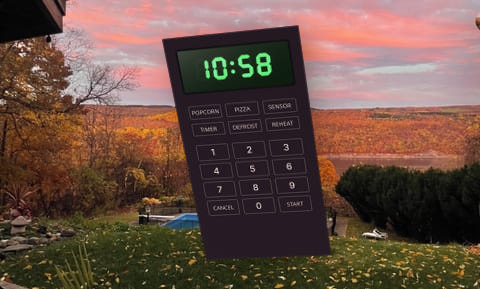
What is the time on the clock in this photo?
10:58
